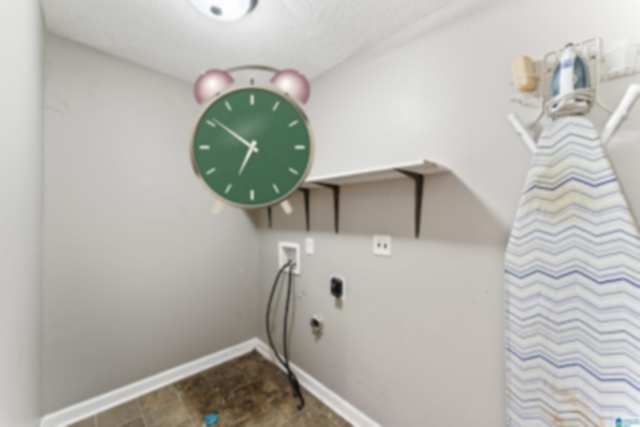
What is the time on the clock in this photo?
6:51
